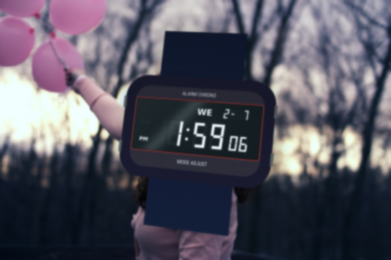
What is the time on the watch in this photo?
1:59:06
